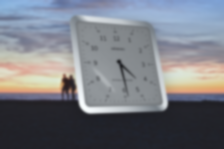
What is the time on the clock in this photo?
4:29
